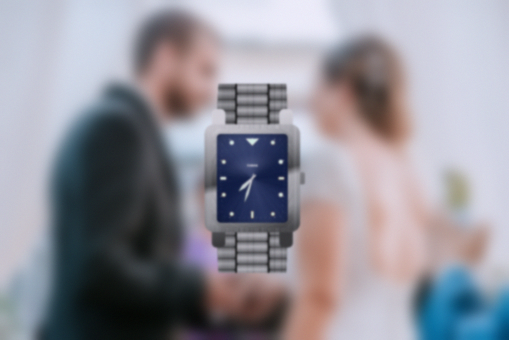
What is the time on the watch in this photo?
7:33
